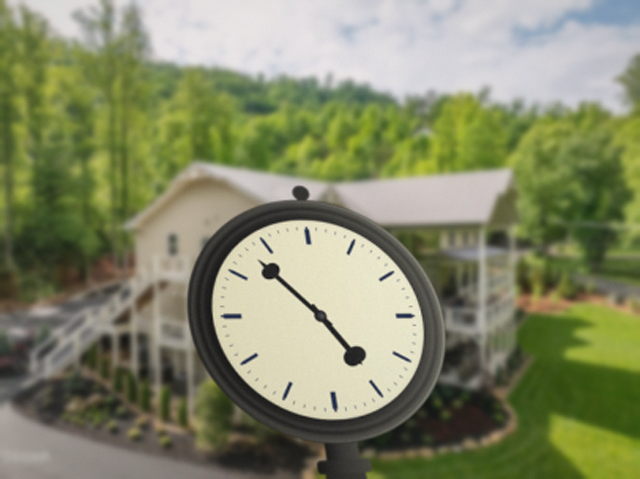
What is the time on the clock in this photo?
4:53
